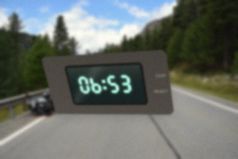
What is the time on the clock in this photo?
6:53
